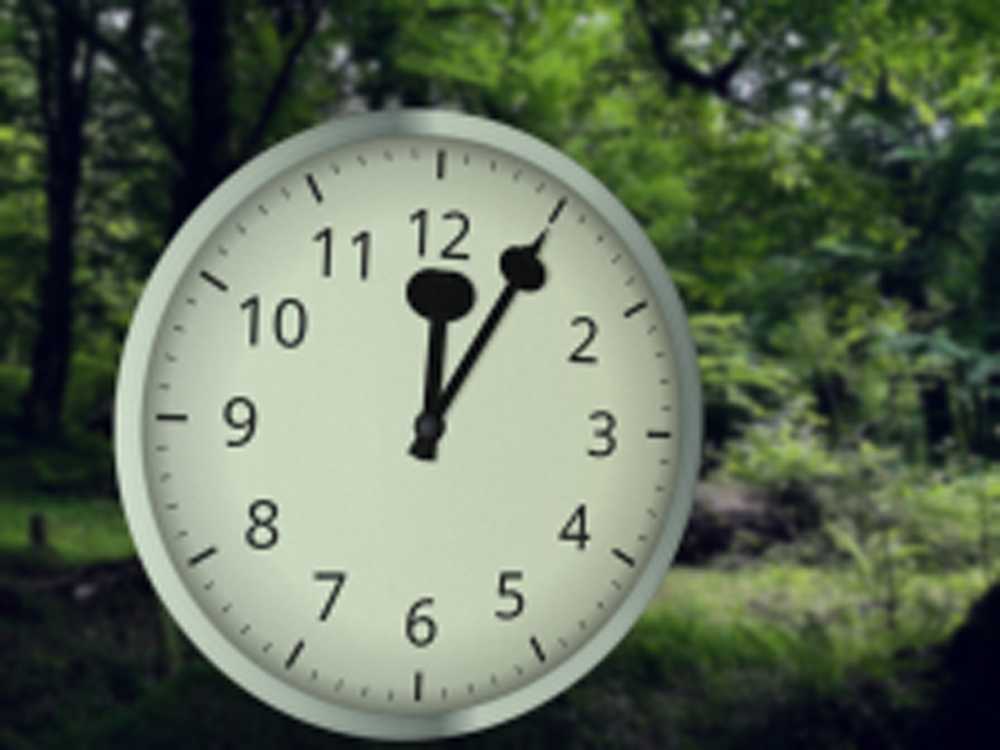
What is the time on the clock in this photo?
12:05
